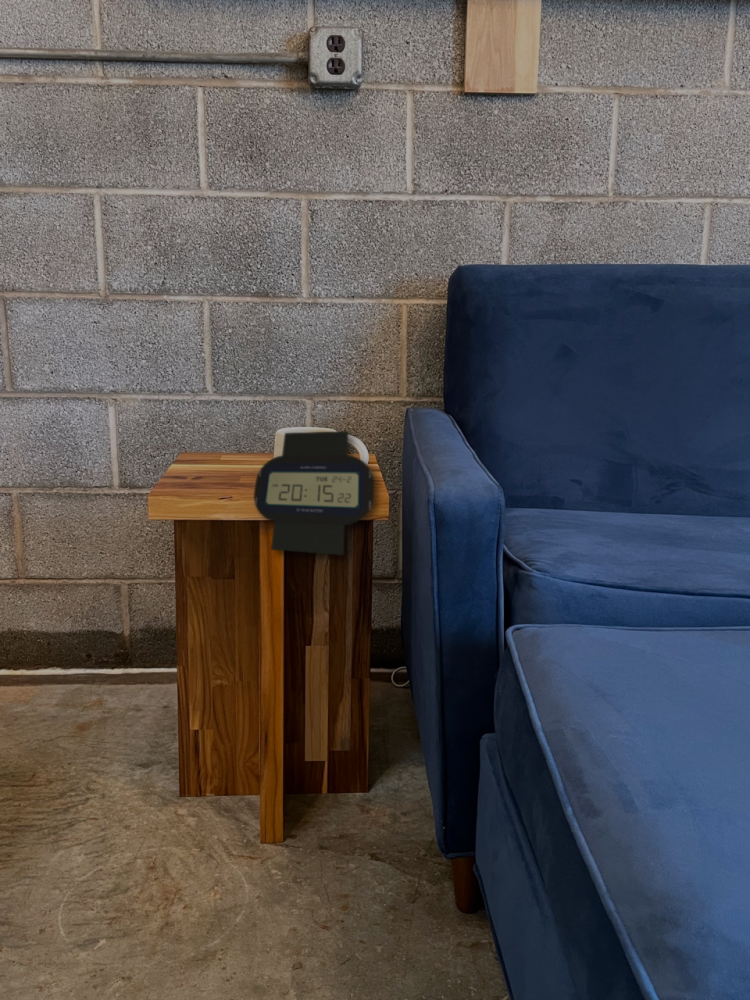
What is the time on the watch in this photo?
20:15
